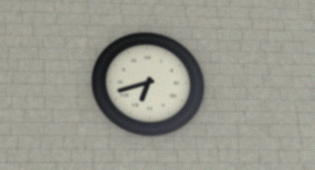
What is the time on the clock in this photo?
6:42
